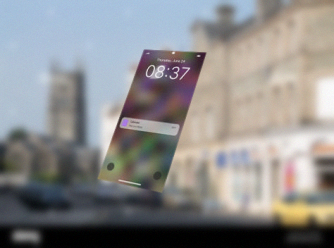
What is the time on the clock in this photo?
8:37
